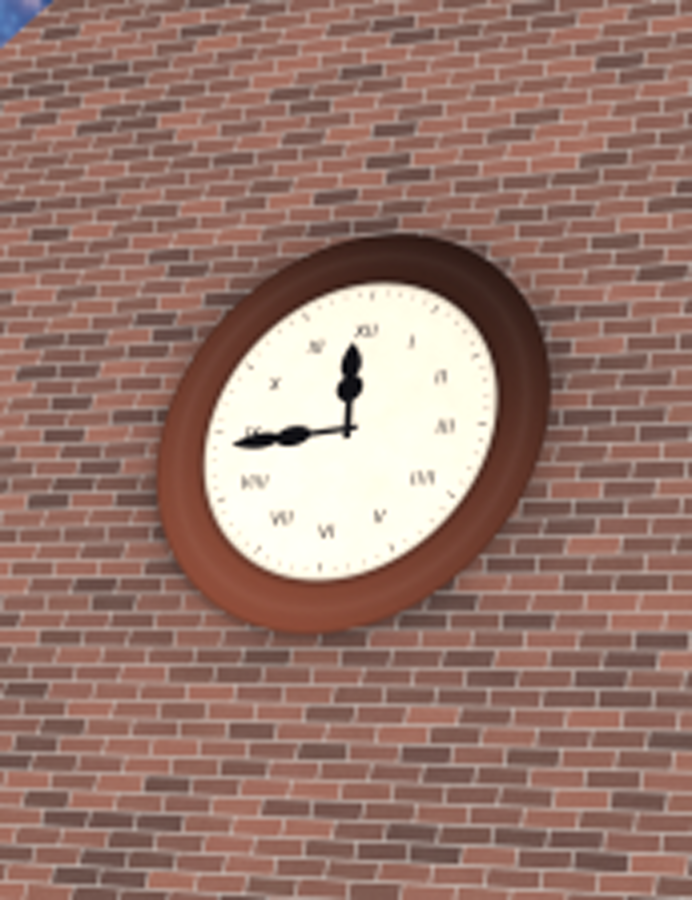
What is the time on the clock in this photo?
11:44
